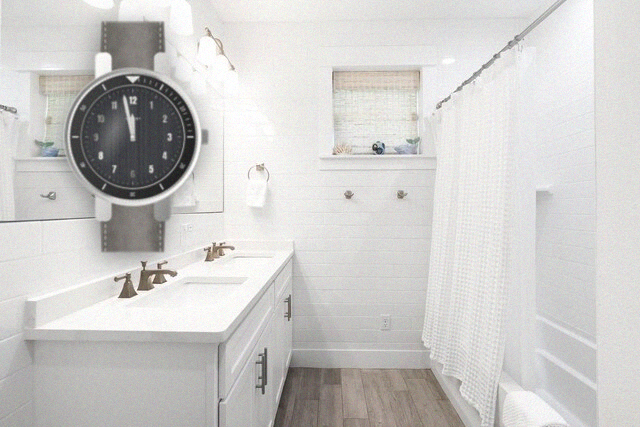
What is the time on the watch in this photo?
11:58
